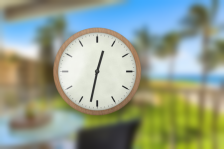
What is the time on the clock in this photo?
12:32
